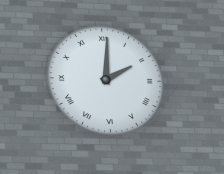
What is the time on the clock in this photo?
2:01
